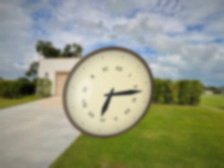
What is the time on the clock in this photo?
6:12
